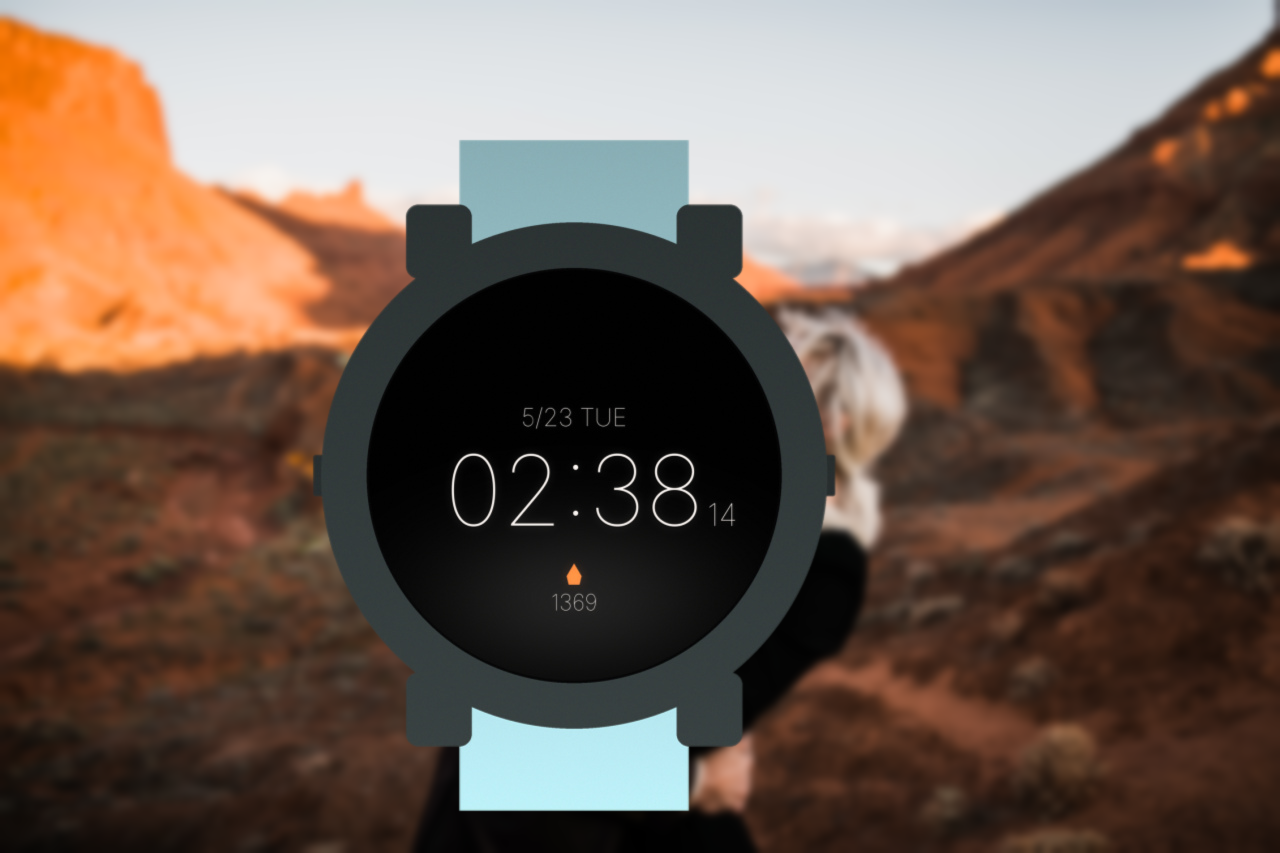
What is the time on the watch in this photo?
2:38:14
